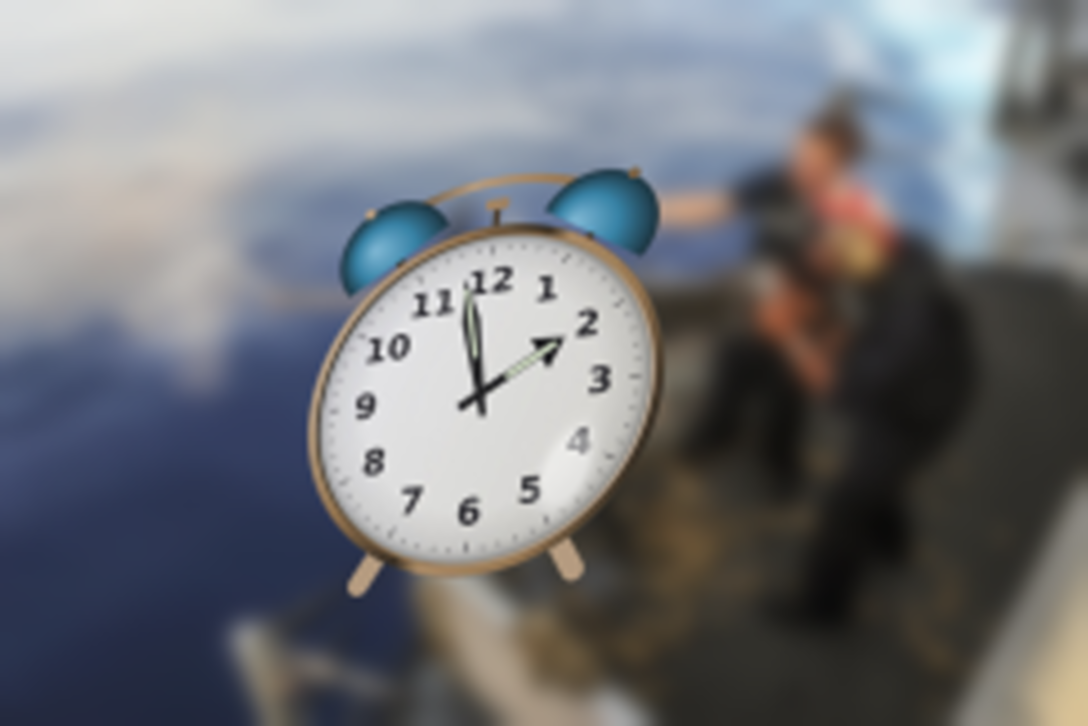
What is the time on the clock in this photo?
1:58
